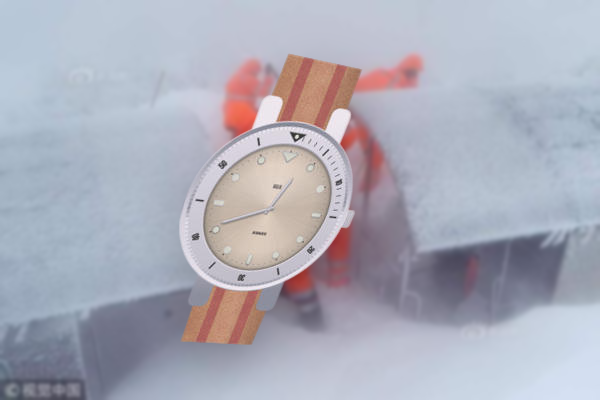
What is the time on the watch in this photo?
12:41
